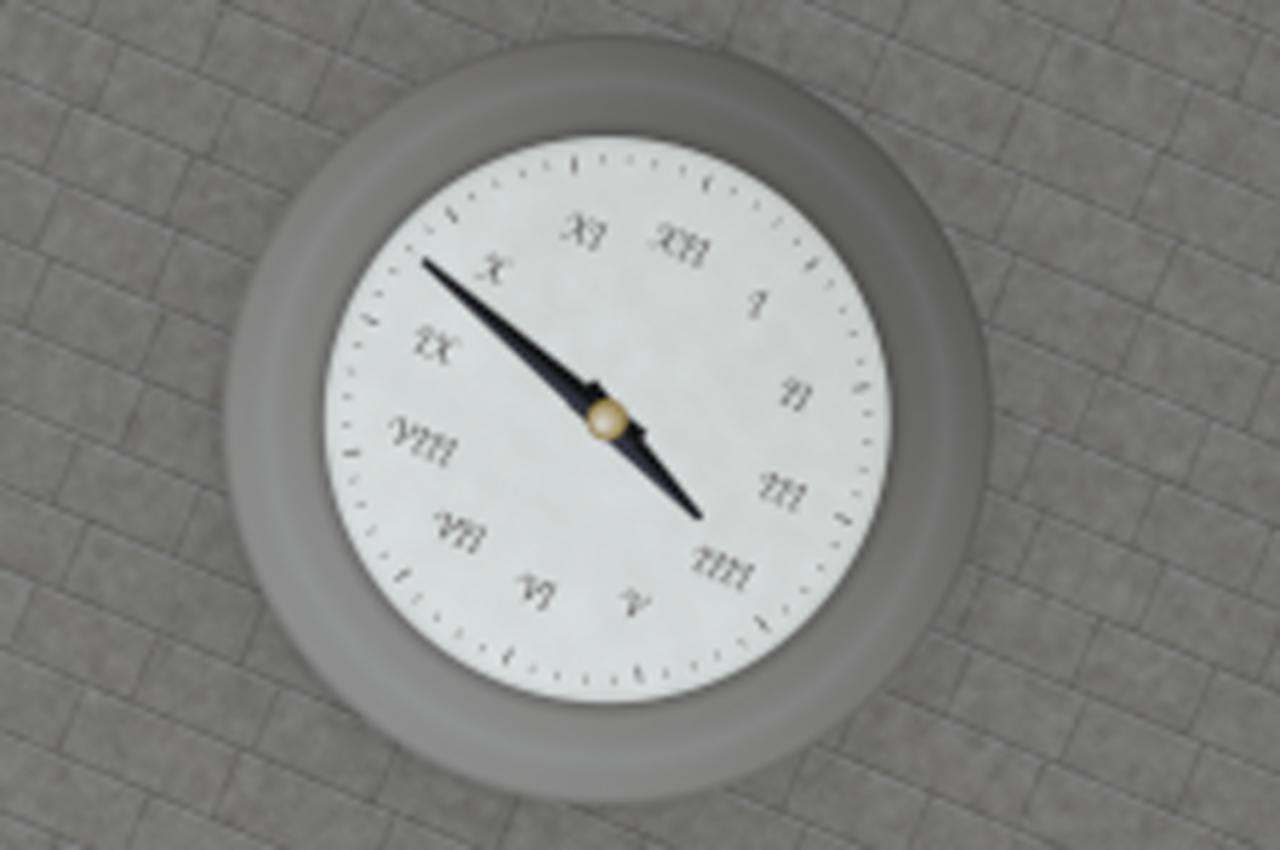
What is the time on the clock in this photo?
3:48
